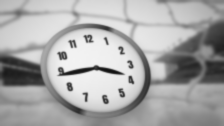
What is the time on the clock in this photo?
3:44
